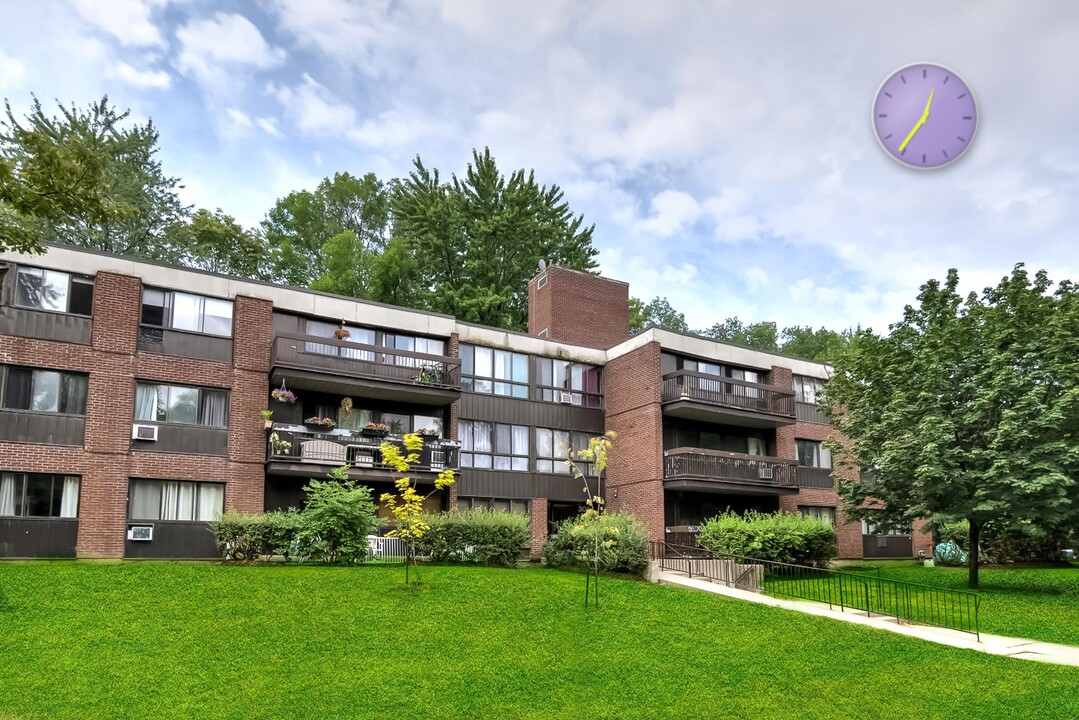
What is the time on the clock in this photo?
12:36
